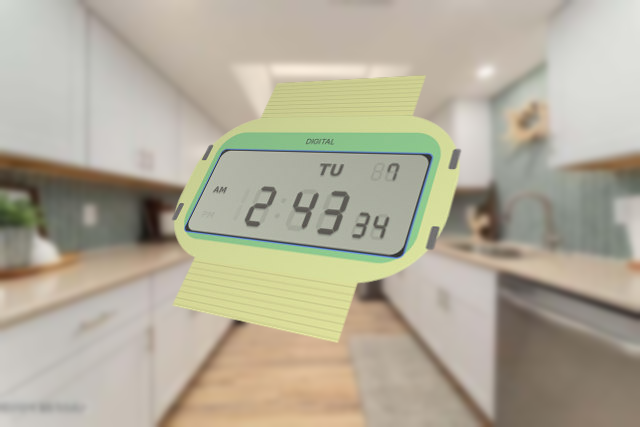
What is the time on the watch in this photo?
2:43:34
